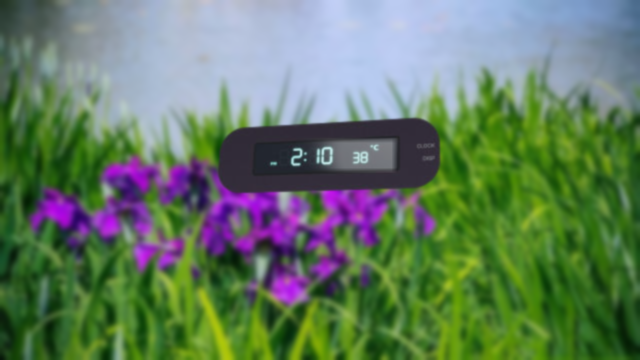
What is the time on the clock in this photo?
2:10
